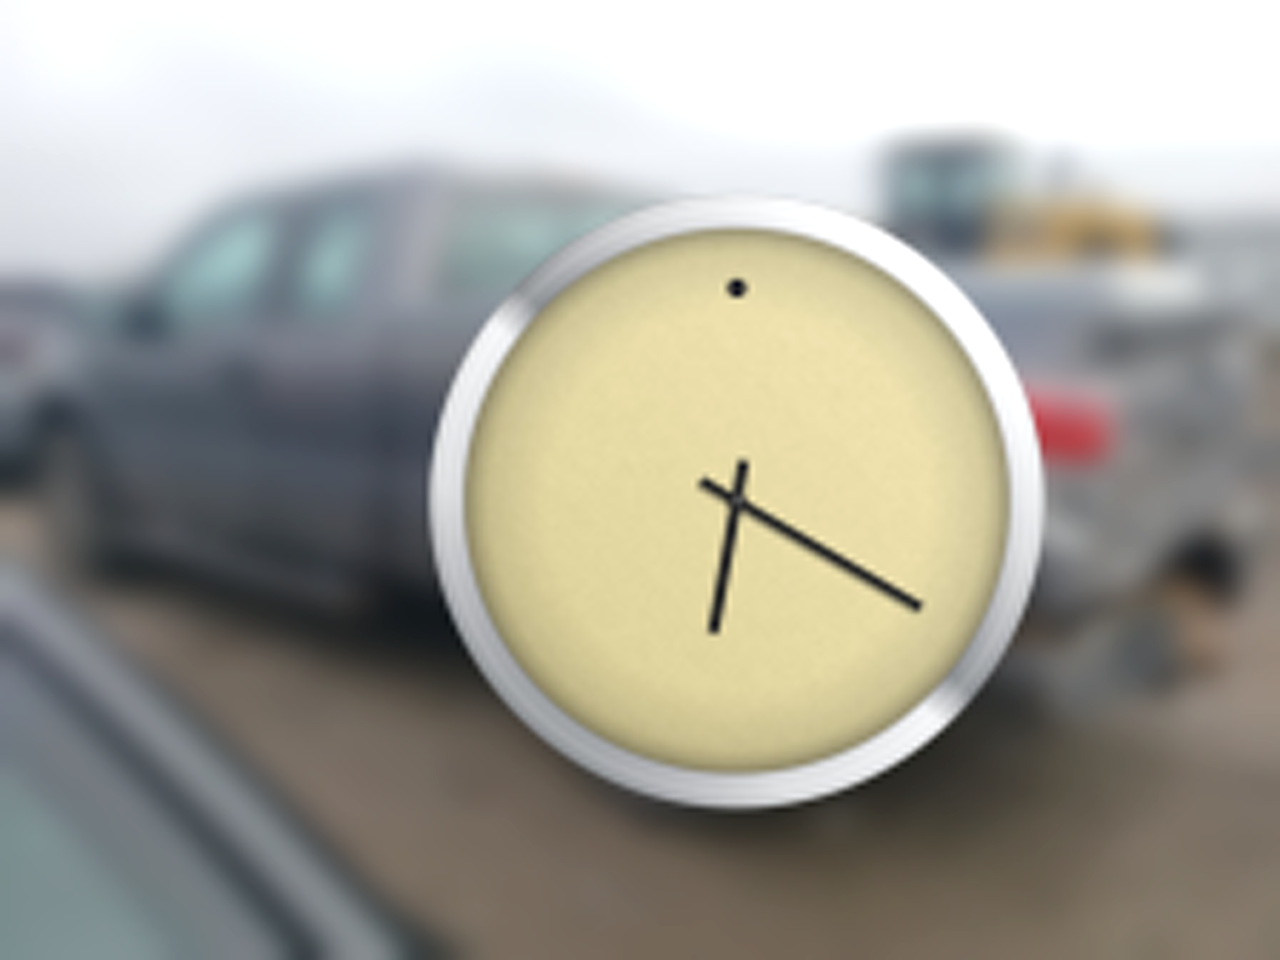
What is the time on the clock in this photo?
6:20
